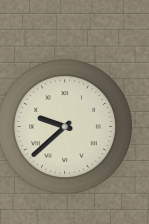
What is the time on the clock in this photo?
9:38
